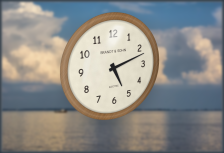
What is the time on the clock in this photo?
5:12
